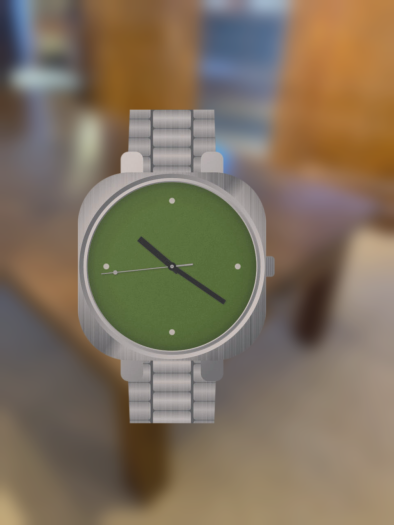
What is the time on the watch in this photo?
10:20:44
